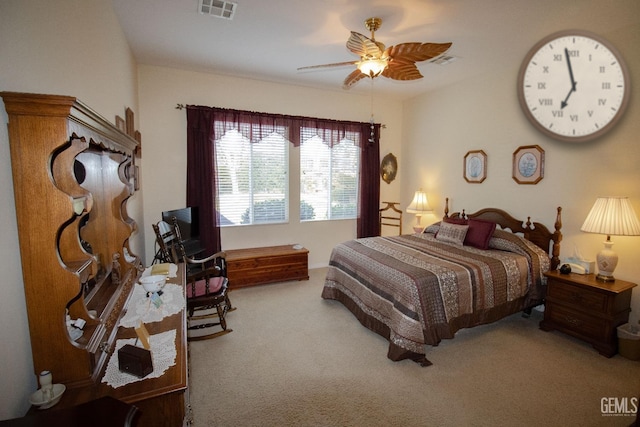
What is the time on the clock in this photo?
6:58
